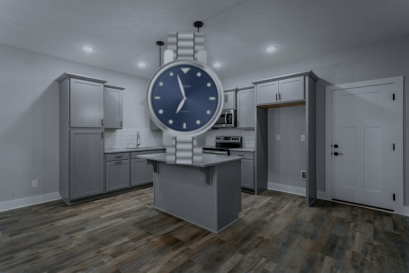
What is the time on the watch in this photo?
6:57
